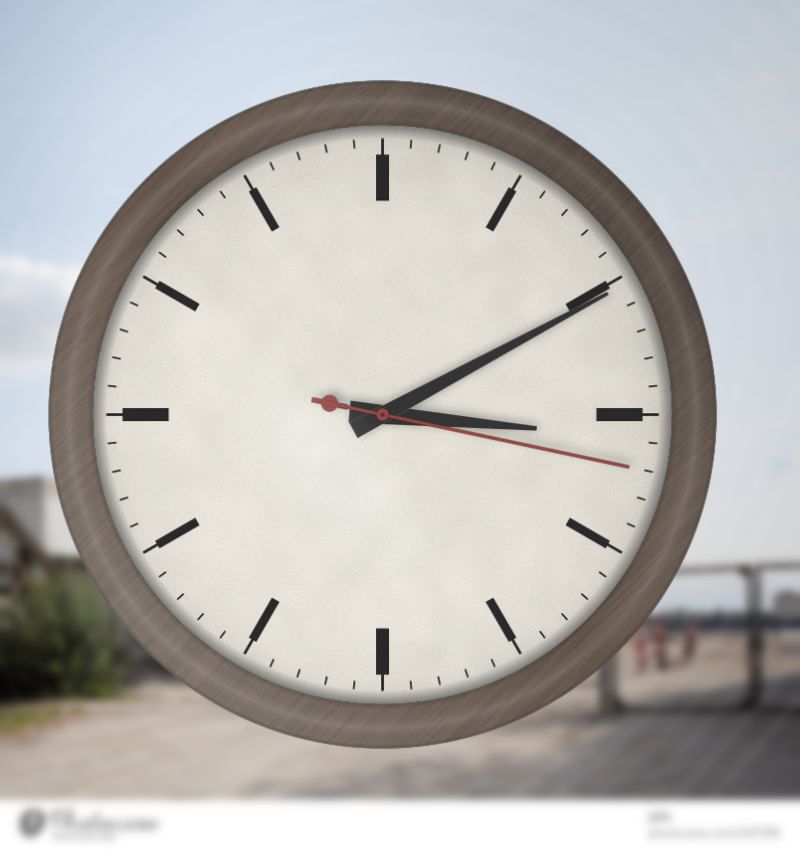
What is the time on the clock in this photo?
3:10:17
